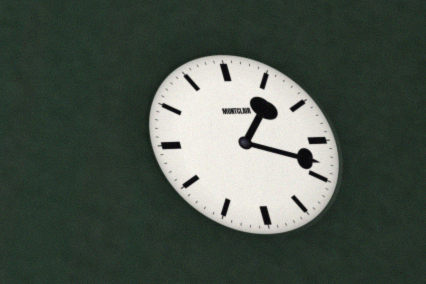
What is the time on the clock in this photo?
1:18
